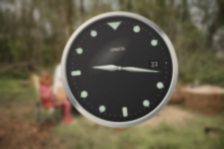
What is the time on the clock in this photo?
9:17
